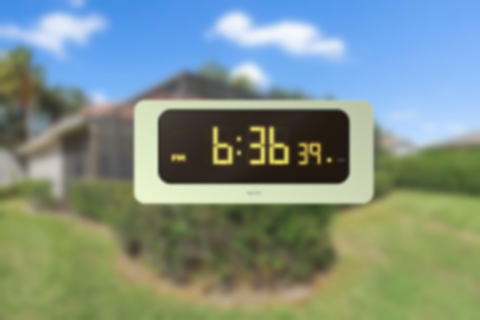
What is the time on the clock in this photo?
6:36:39
